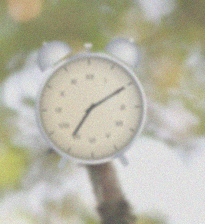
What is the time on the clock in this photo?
7:10
